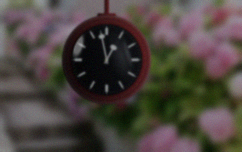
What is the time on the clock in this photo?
12:58
